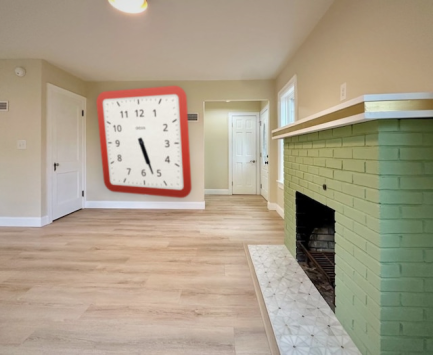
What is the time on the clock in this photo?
5:27
